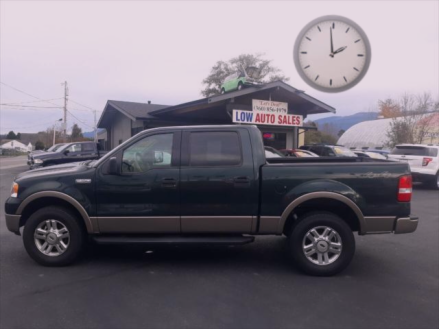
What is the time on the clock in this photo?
1:59
